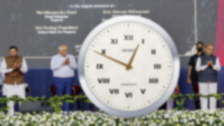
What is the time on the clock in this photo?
12:49
